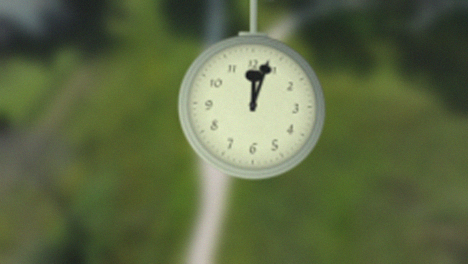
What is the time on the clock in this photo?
12:03
